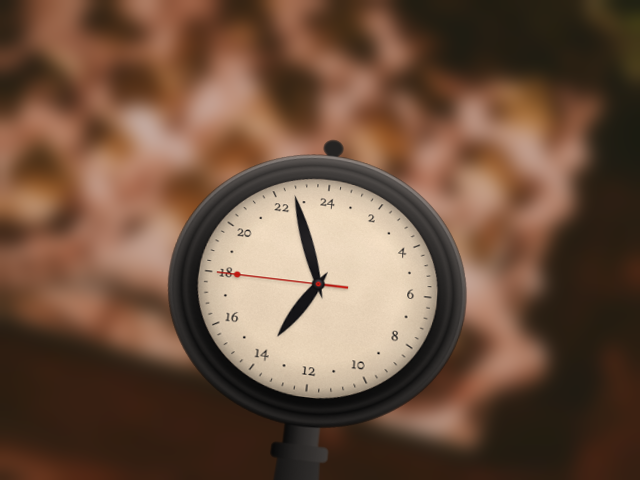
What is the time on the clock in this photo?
13:56:45
